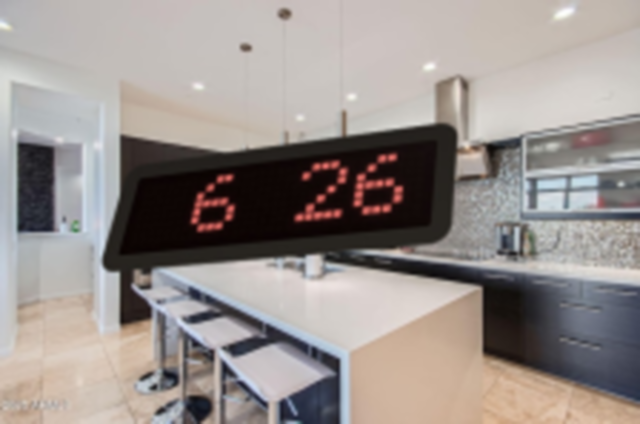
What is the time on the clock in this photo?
6:26
